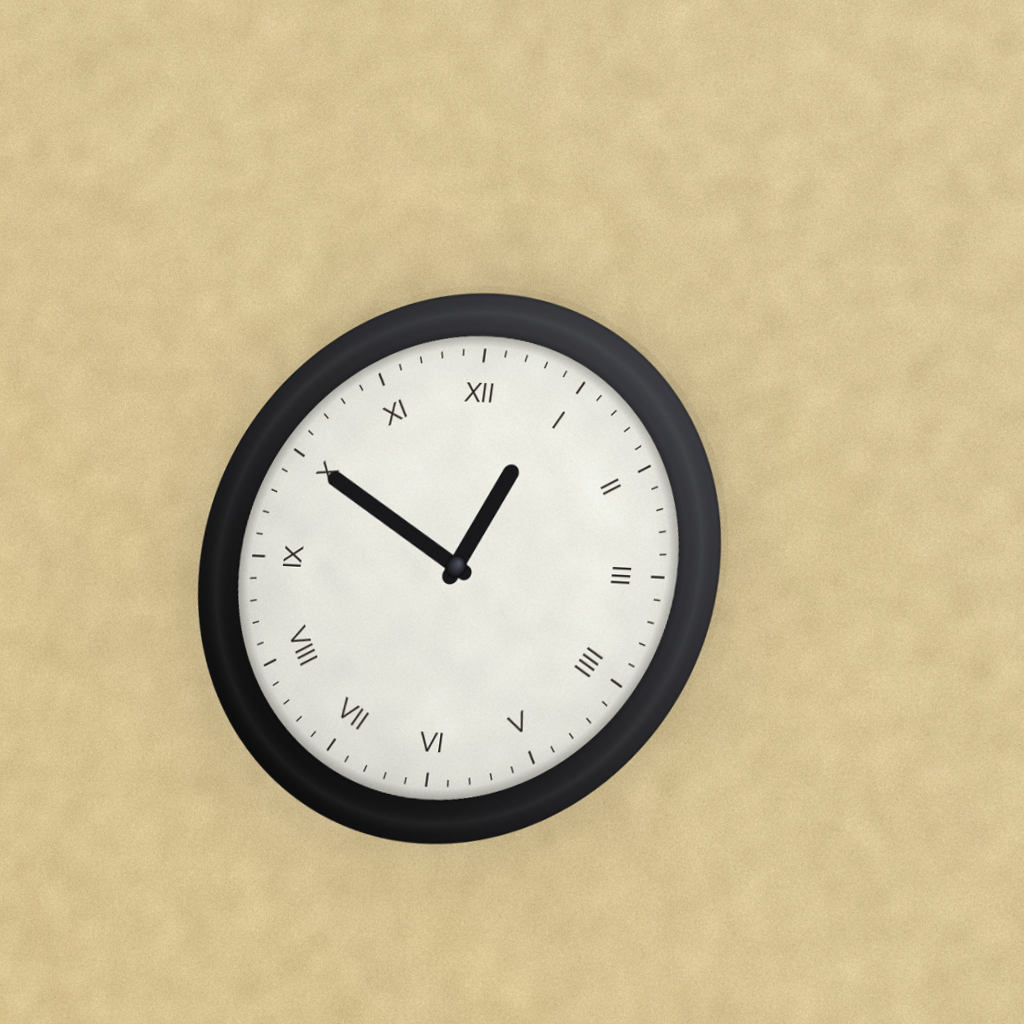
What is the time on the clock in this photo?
12:50
